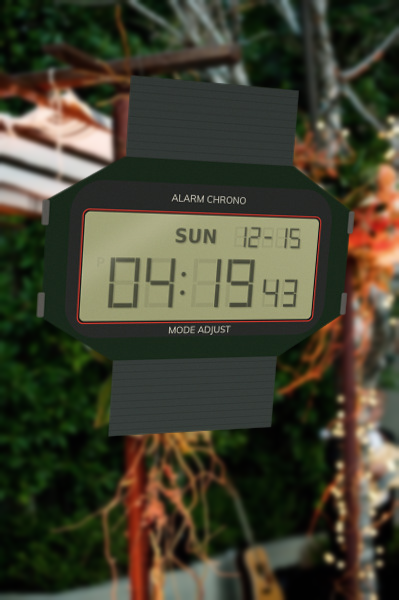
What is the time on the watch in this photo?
4:19:43
